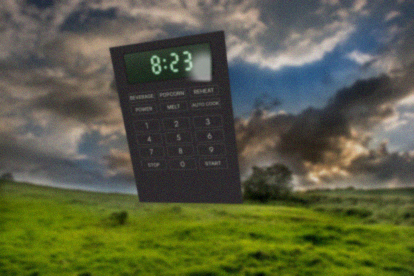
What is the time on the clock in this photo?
8:23
